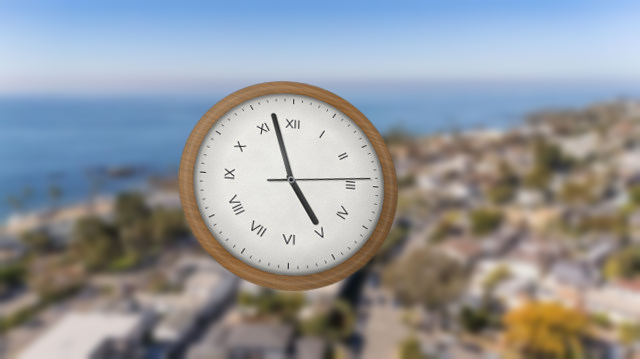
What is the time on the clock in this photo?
4:57:14
